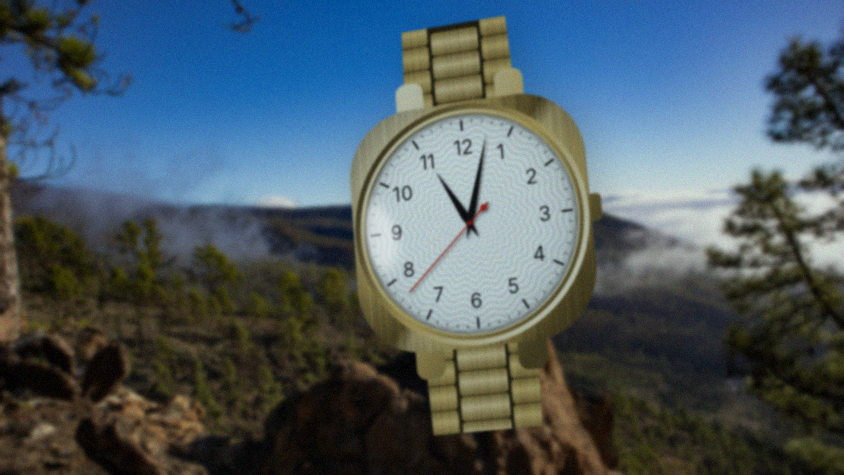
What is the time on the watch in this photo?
11:02:38
